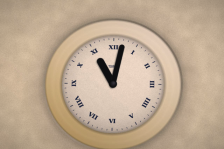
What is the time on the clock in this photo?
11:02
